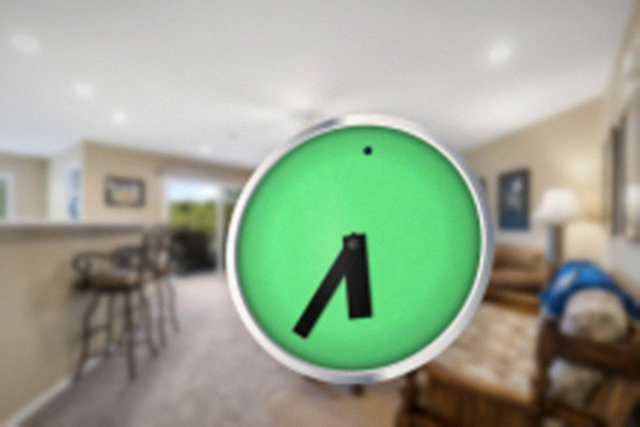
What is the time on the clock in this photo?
5:34
